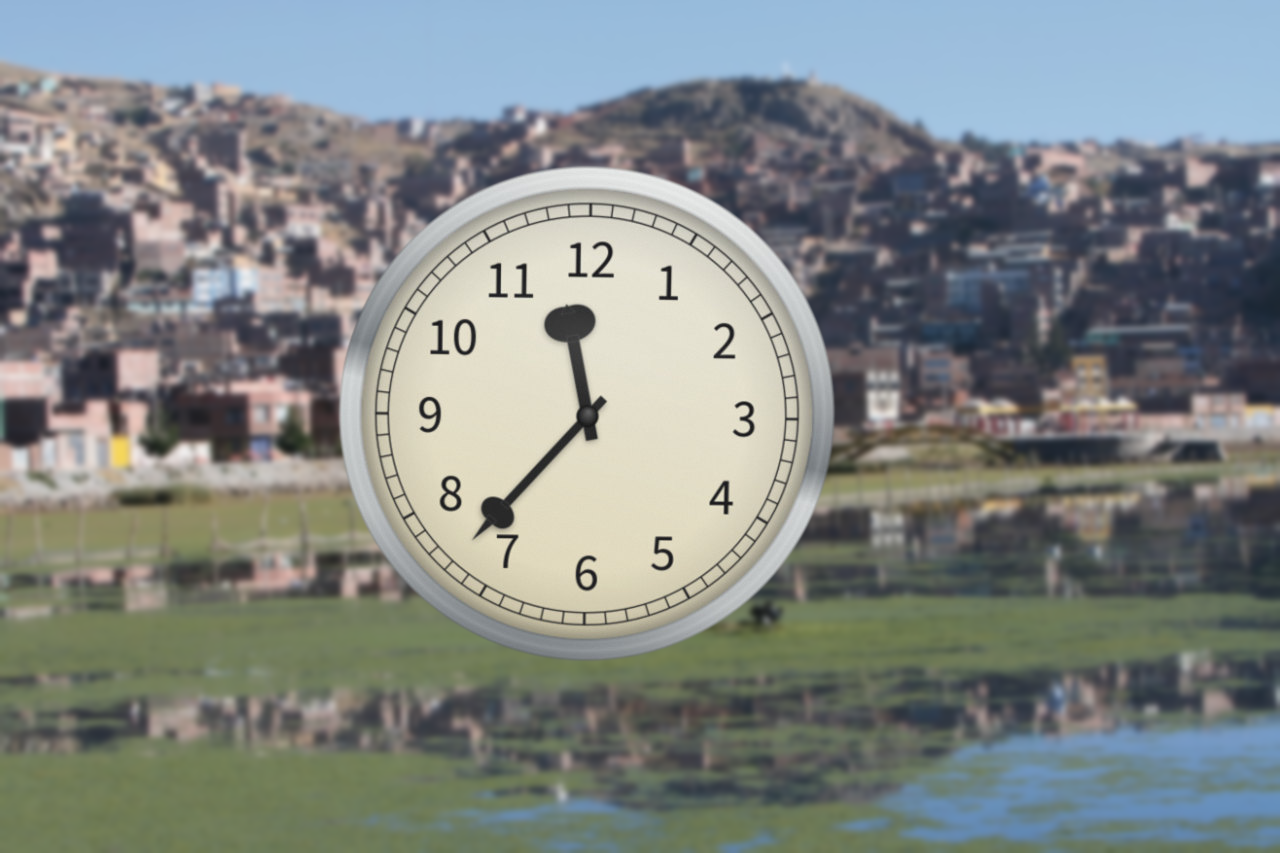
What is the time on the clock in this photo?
11:37
